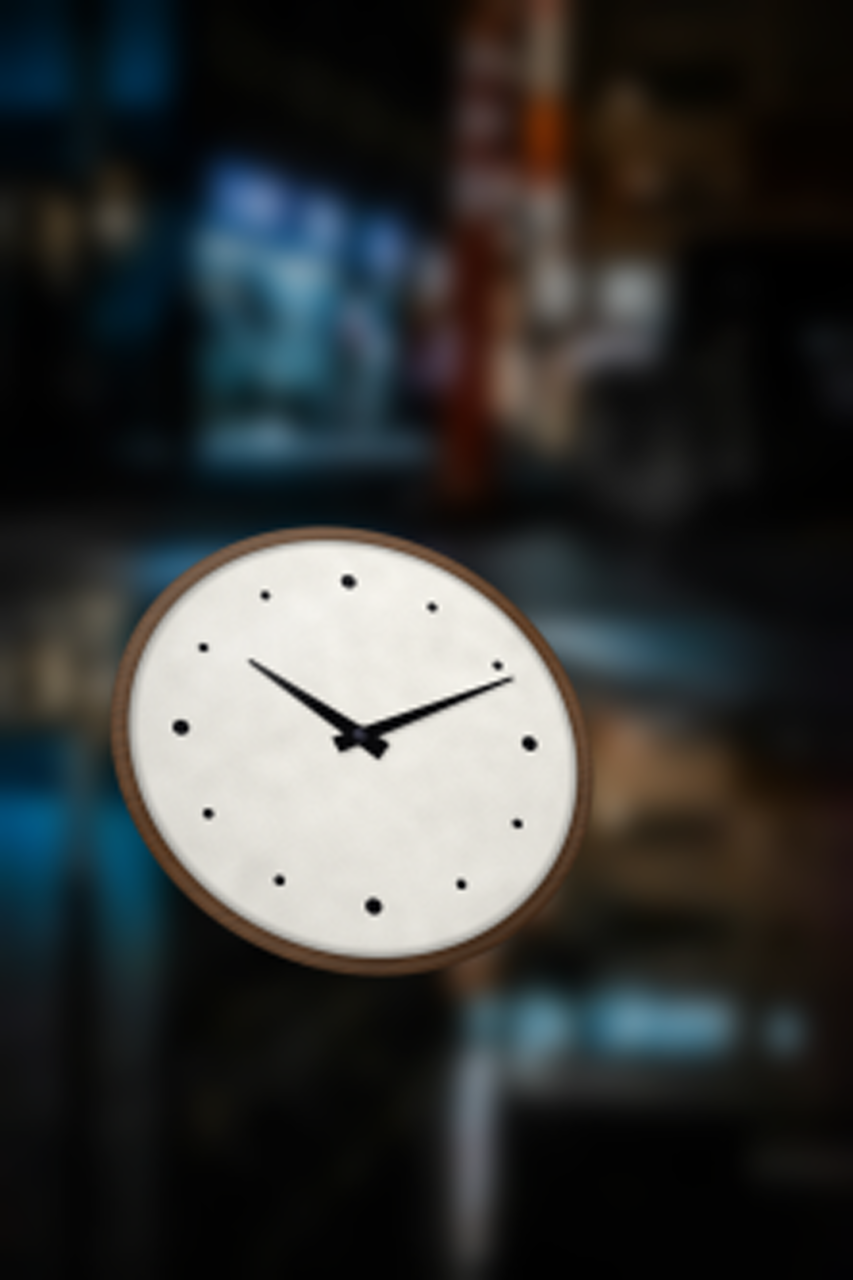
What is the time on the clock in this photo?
10:11
